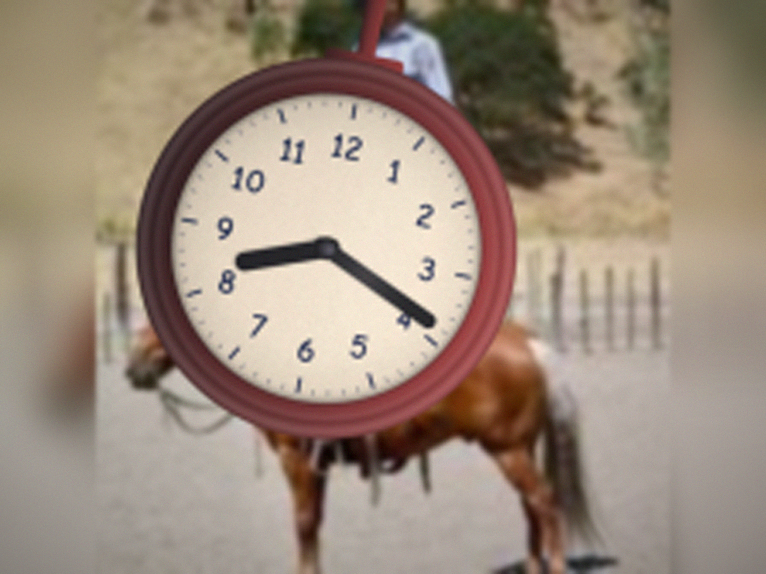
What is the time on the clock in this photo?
8:19
